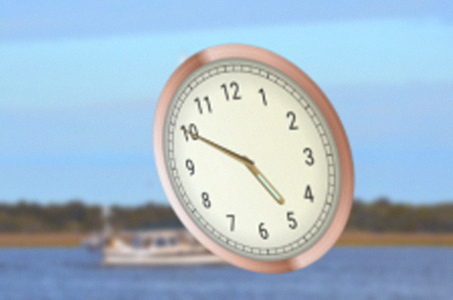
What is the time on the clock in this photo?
4:50
